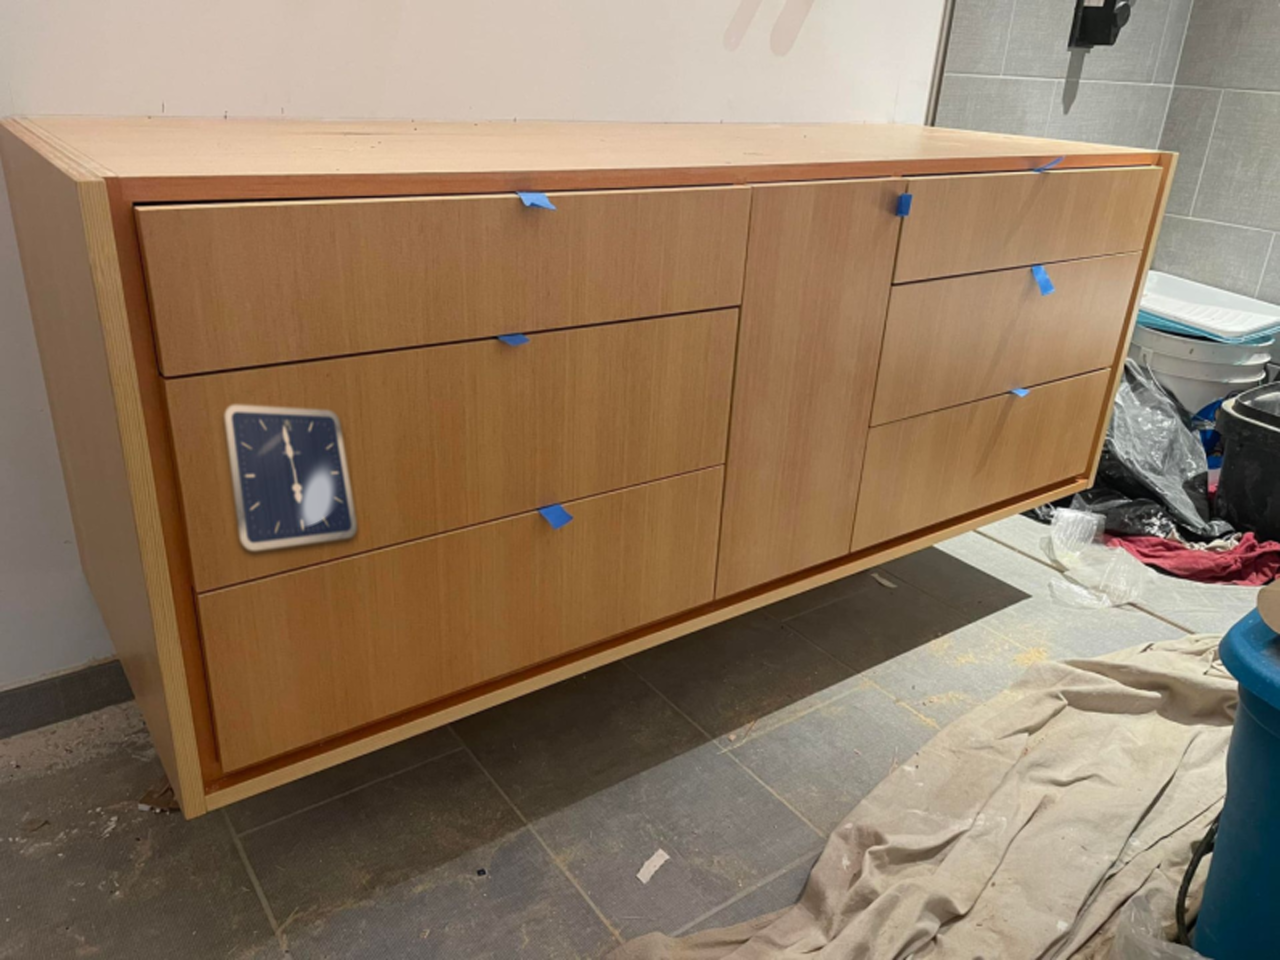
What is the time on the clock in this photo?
5:59
